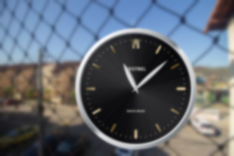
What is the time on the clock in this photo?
11:08
